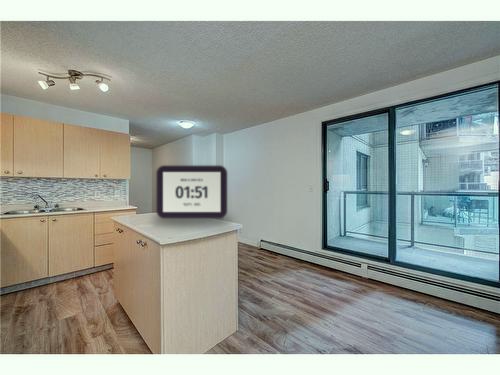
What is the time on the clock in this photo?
1:51
